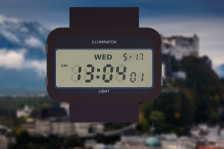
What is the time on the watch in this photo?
13:04:01
